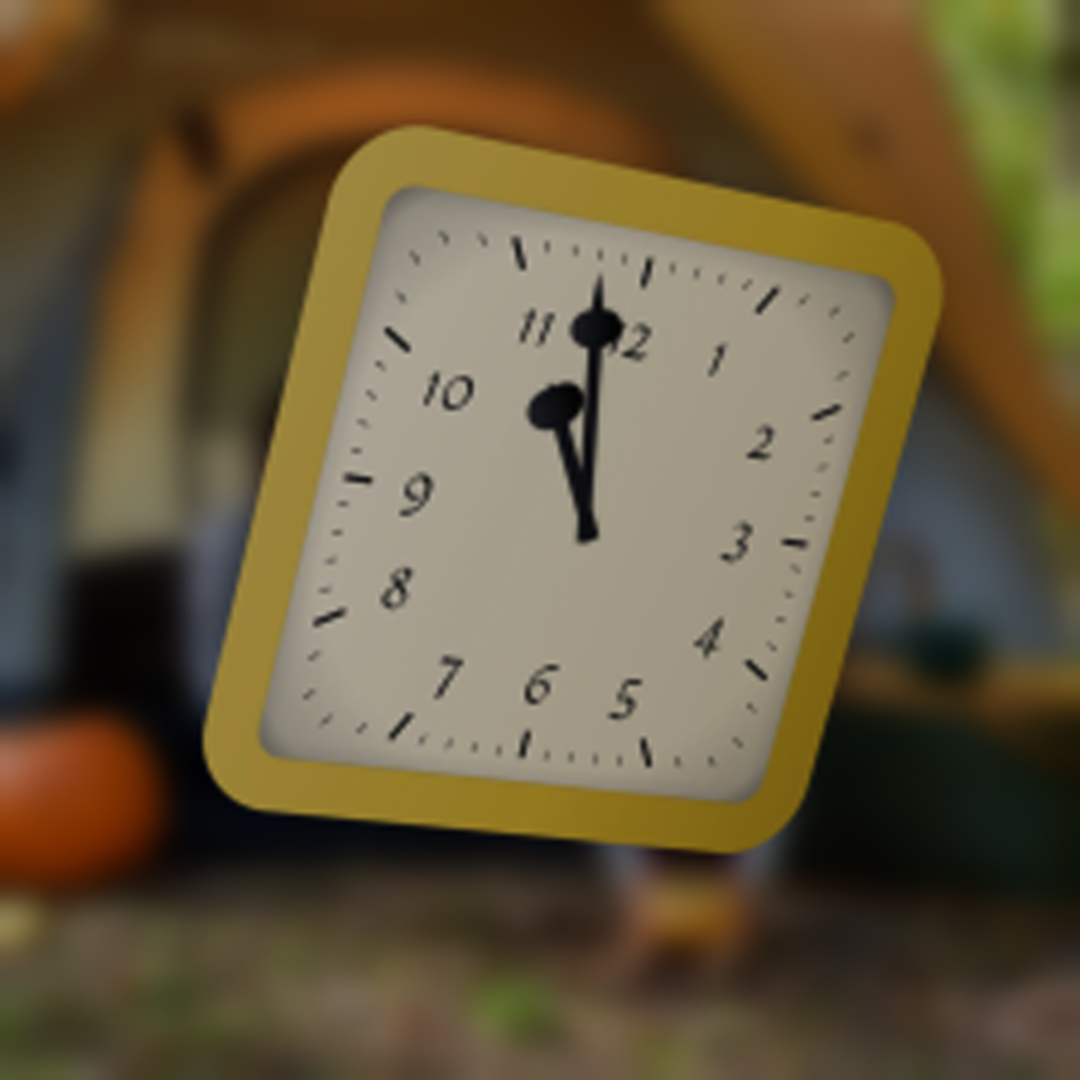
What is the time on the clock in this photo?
10:58
